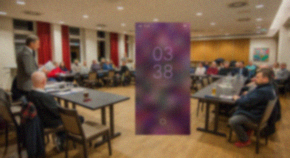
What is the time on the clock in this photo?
3:38
